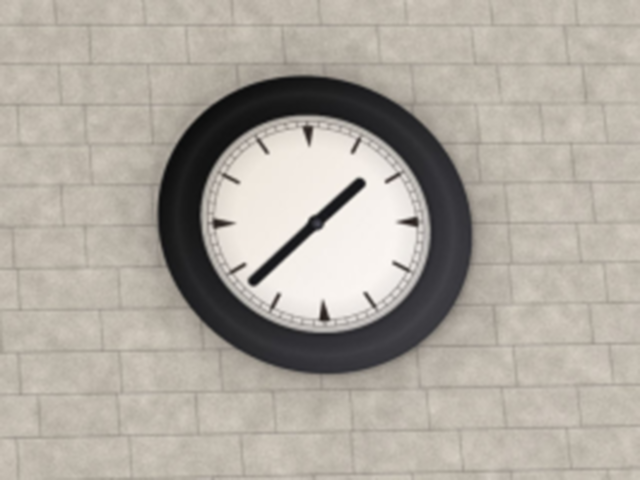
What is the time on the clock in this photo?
1:38
